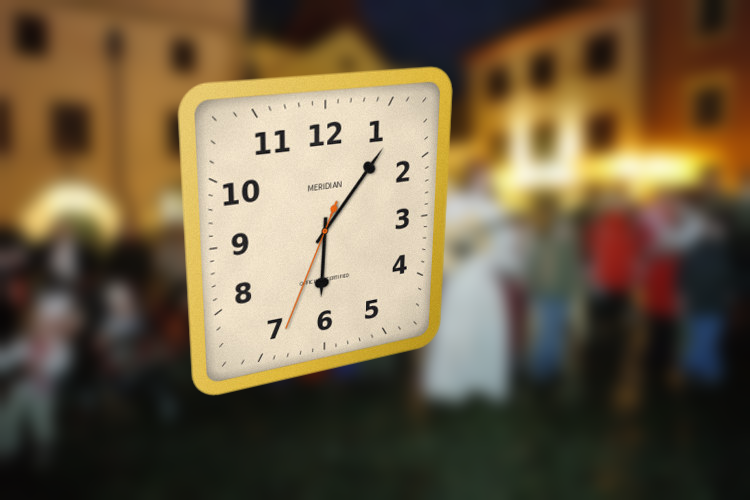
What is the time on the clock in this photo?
6:06:34
